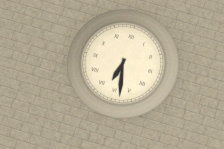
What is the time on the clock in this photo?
6:28
